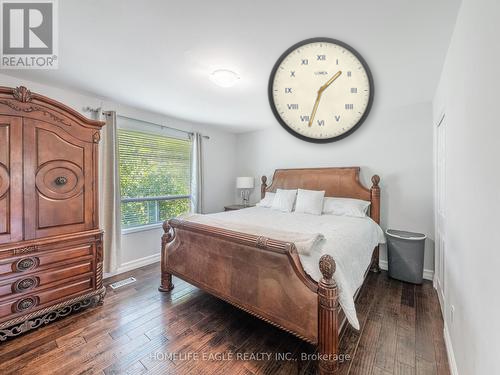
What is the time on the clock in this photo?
1:33
